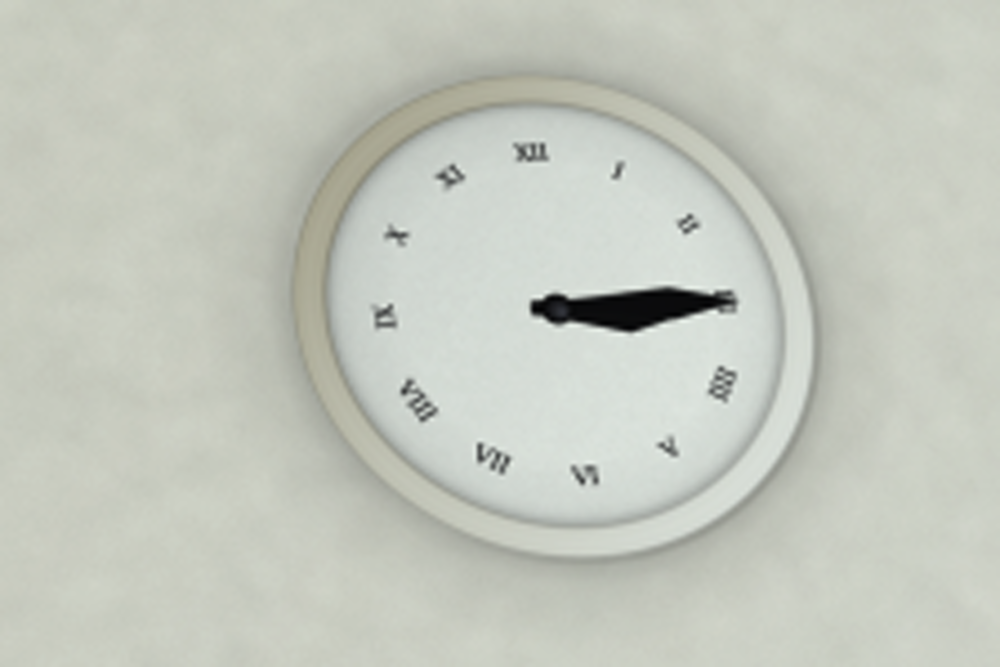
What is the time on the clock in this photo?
3:15
